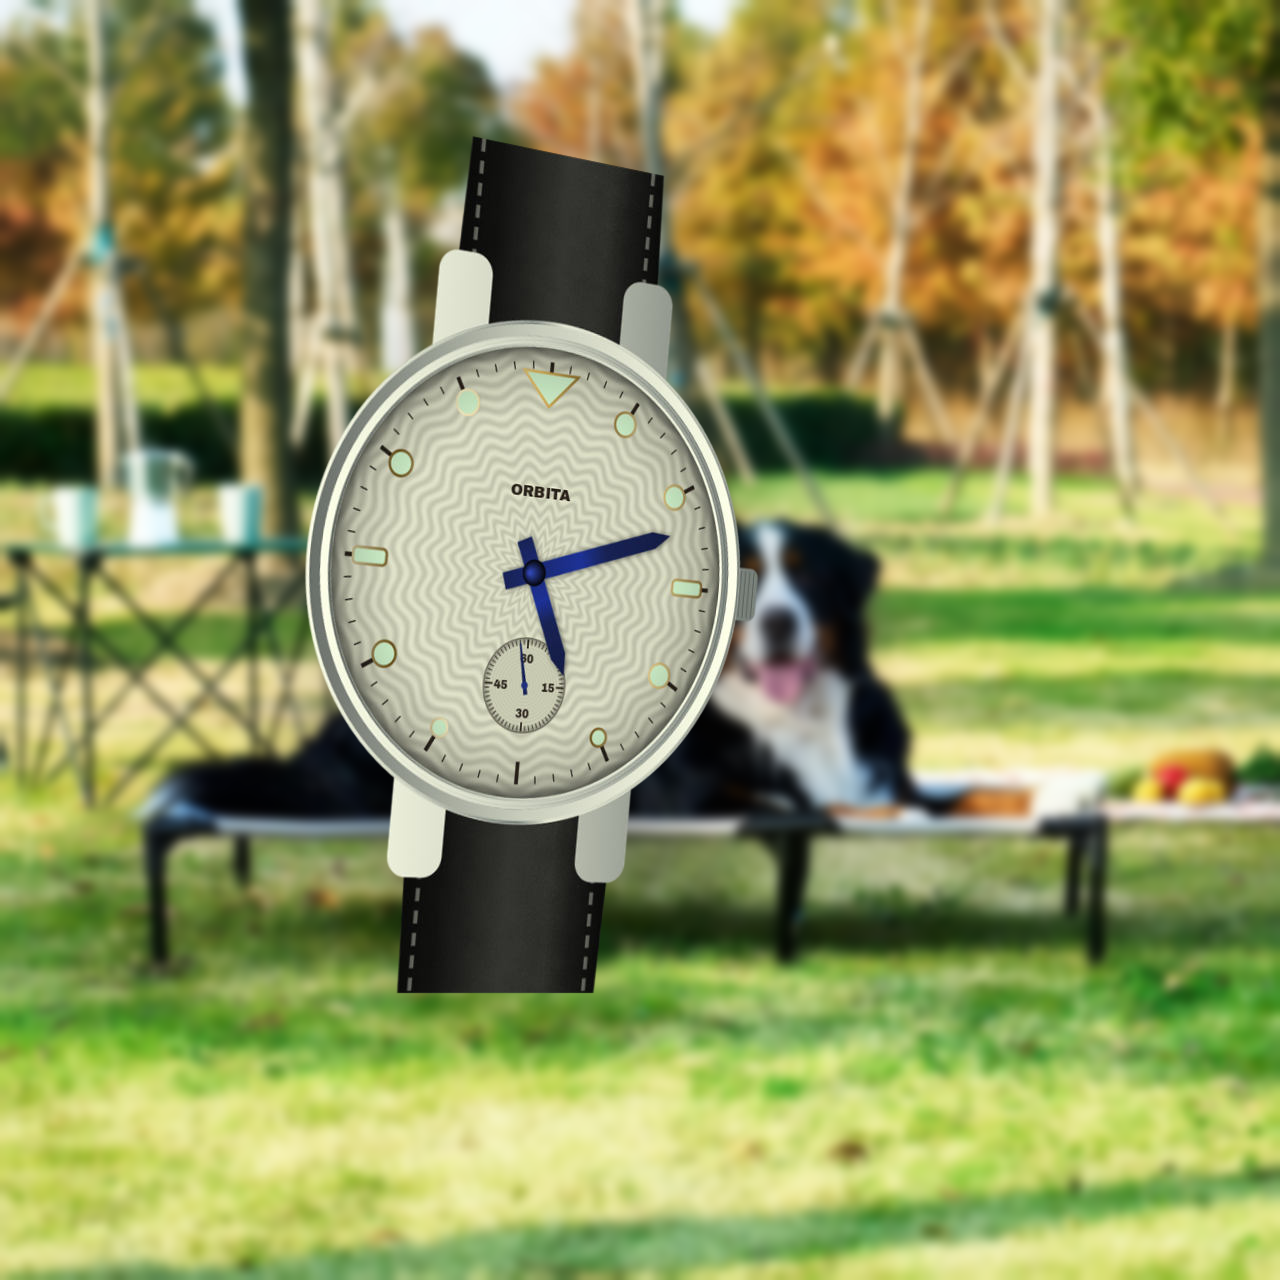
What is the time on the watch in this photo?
5:11:58
